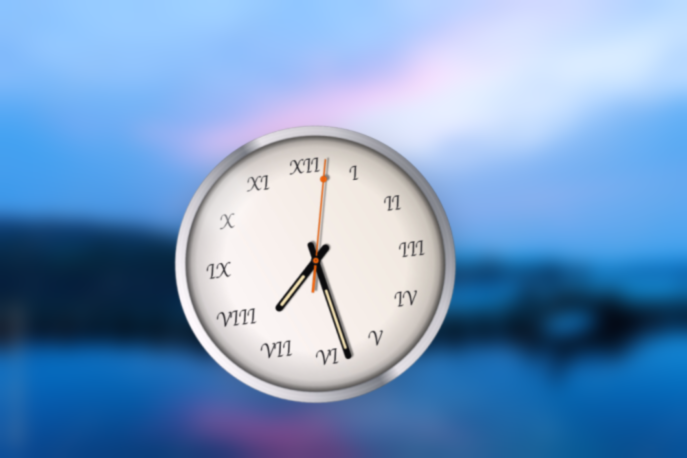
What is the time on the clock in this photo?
7:28:02
